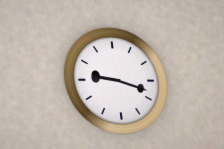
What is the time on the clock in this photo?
9:18
